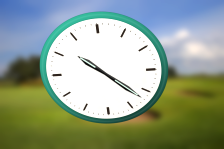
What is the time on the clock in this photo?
10:22
